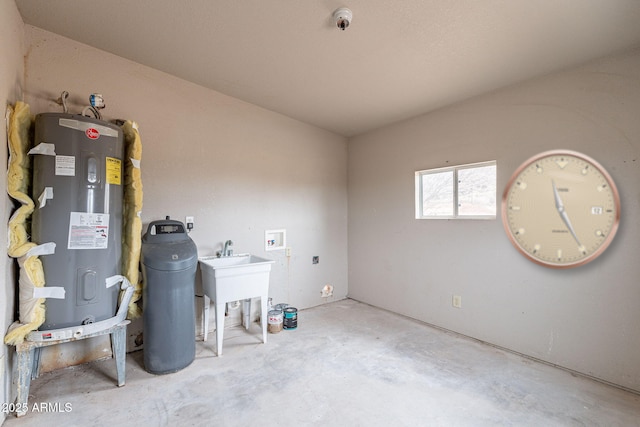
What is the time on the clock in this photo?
11:25
